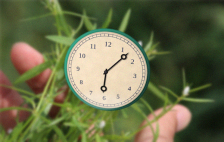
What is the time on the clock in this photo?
6:07
